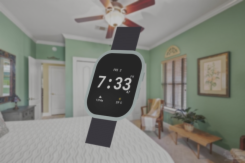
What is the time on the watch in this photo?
7:33
